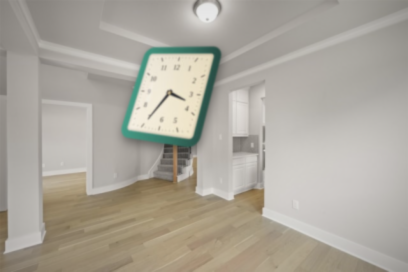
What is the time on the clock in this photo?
3:35
